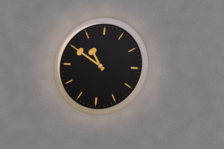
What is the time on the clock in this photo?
10:50
